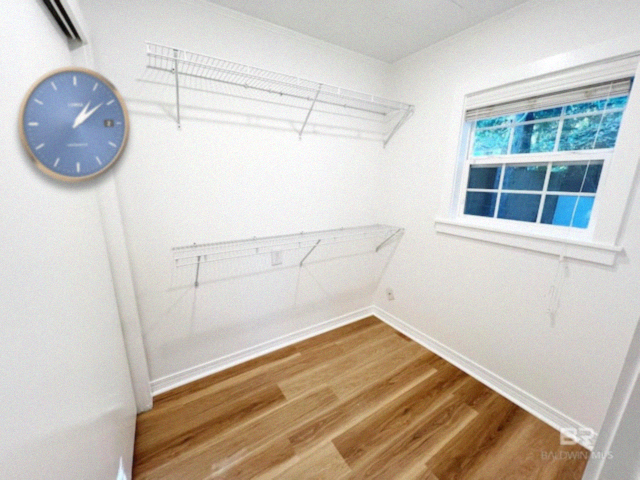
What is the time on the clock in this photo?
1:09
